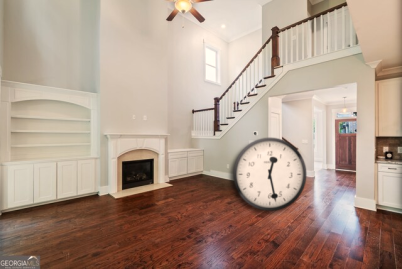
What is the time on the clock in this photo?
12:28
